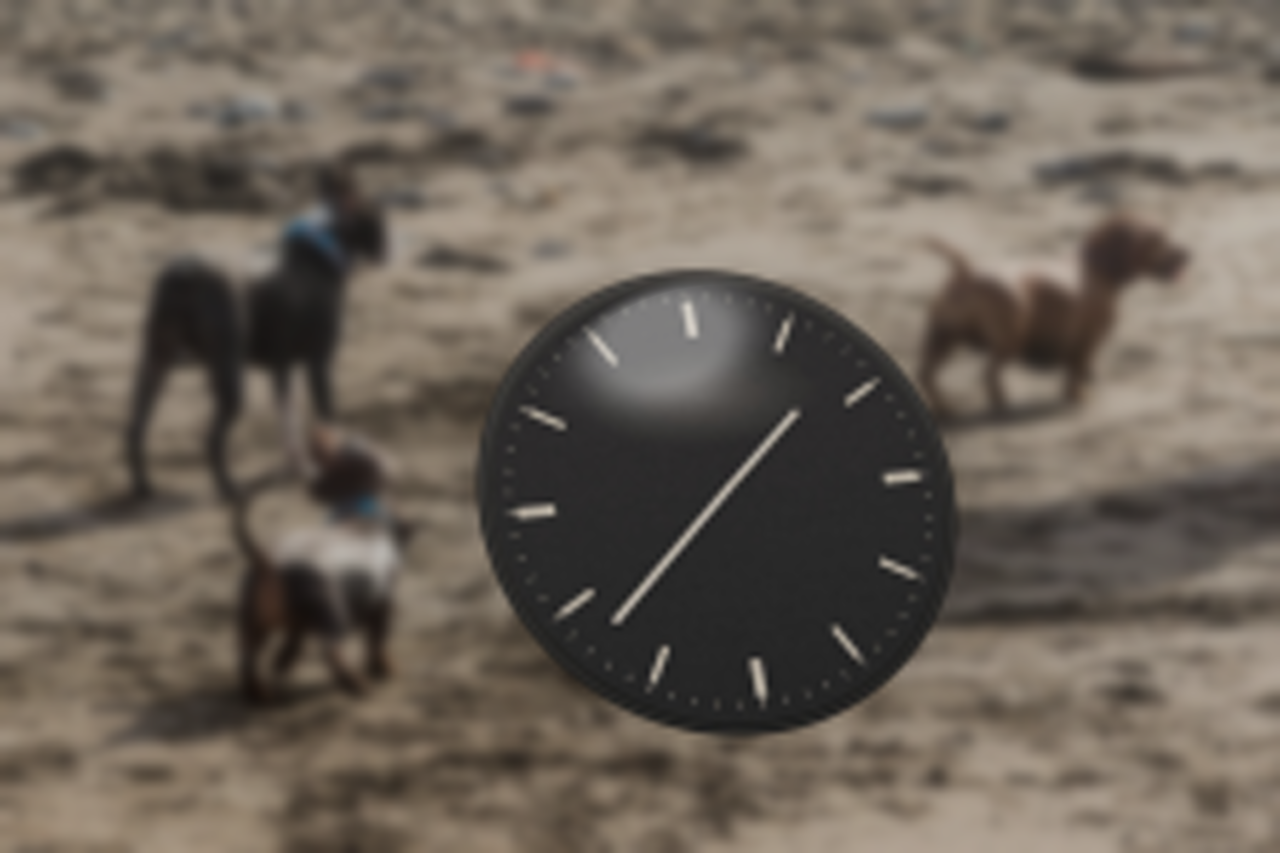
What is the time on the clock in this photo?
1:38
